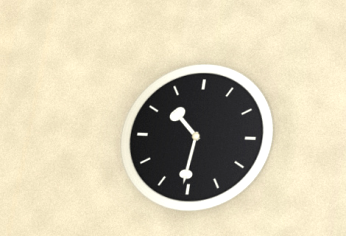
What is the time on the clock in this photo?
10:31
